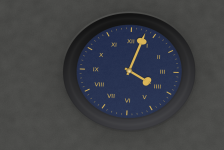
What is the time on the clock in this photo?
4:03
